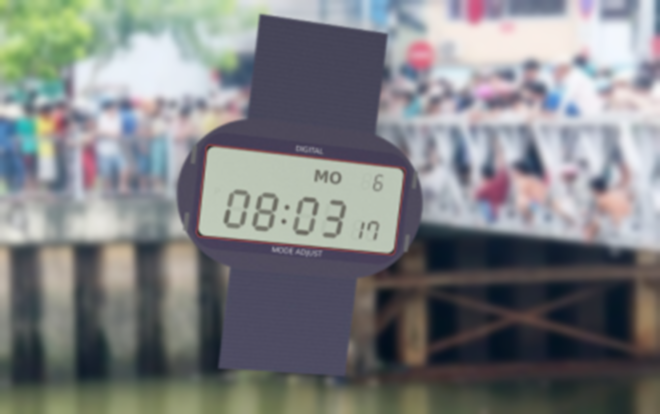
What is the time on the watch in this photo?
8:03:17
